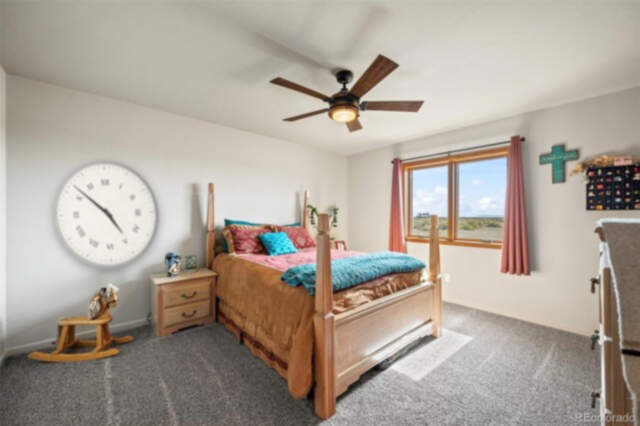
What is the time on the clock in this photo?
4:52
